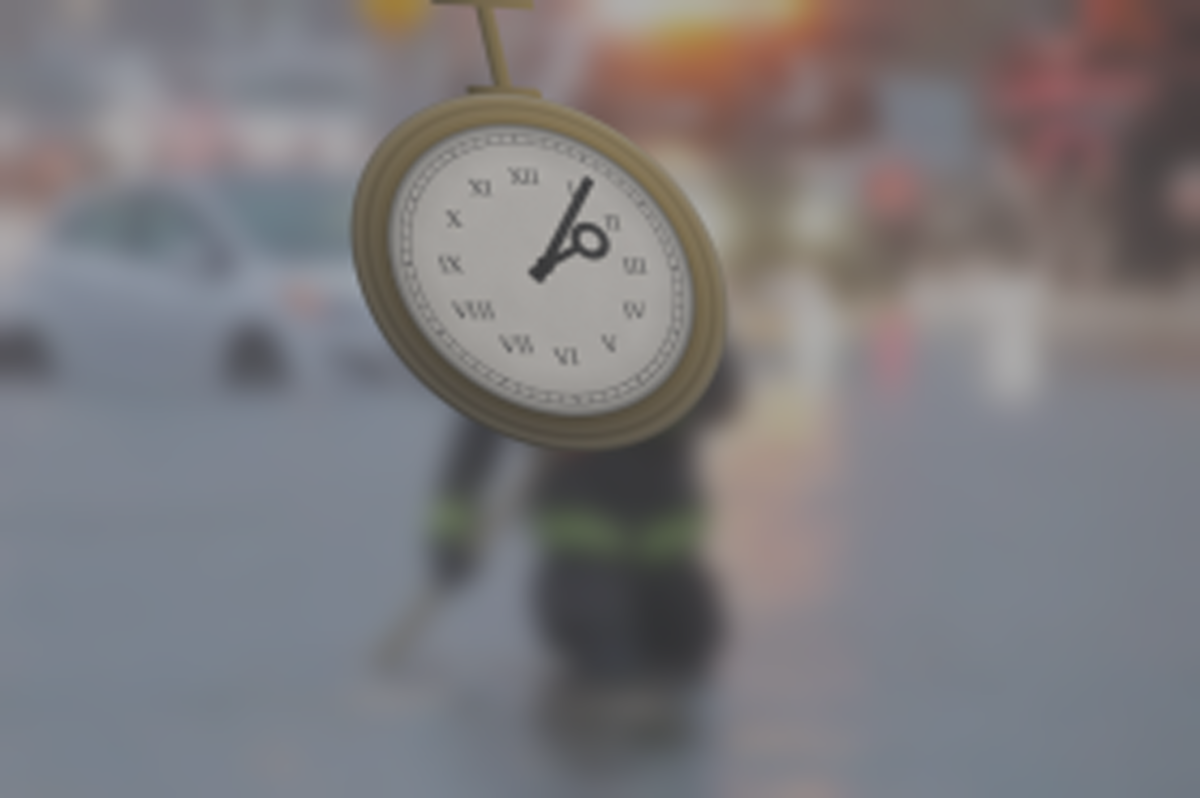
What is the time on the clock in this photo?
2:06
